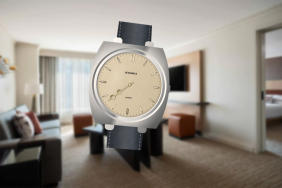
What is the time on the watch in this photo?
7:38
